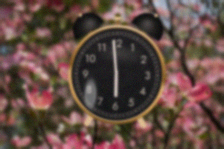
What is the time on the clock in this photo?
5:59
